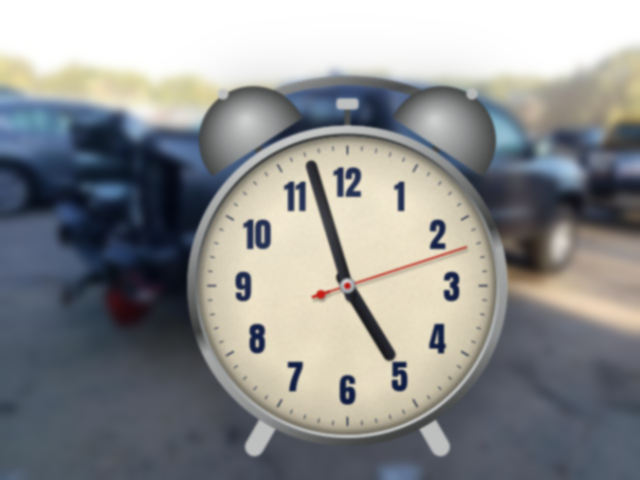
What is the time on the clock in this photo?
4:57:12
